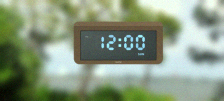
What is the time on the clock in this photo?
12:00
